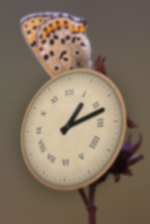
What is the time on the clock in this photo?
1:12
